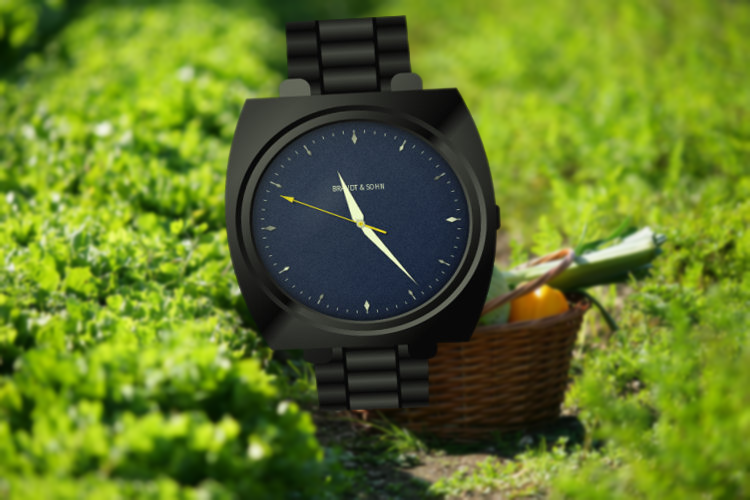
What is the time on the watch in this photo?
11:23:49
